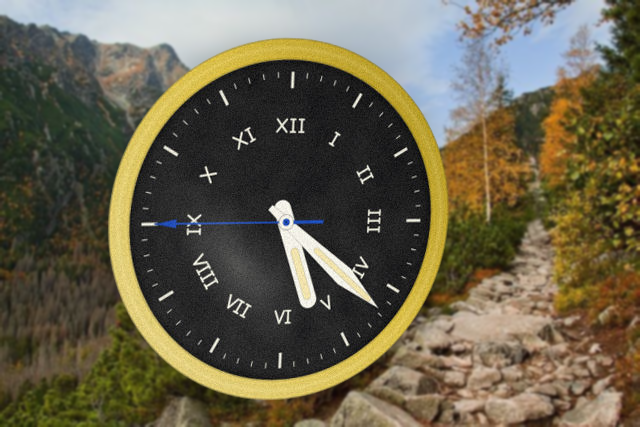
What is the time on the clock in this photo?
5:21:45
